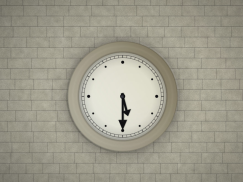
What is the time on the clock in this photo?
5:30
